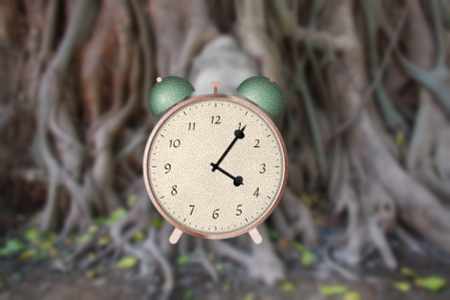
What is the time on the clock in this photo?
4:06
